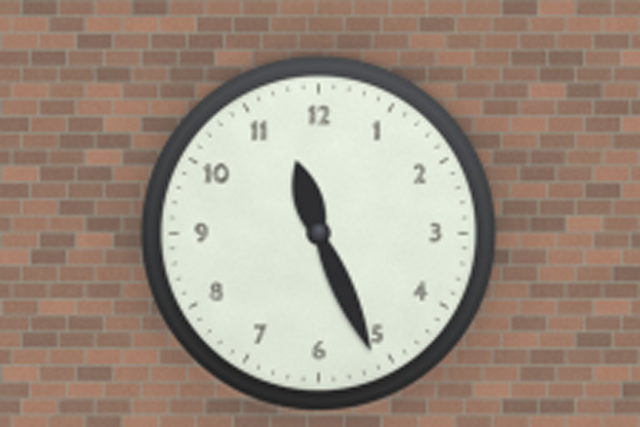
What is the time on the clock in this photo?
11:26
